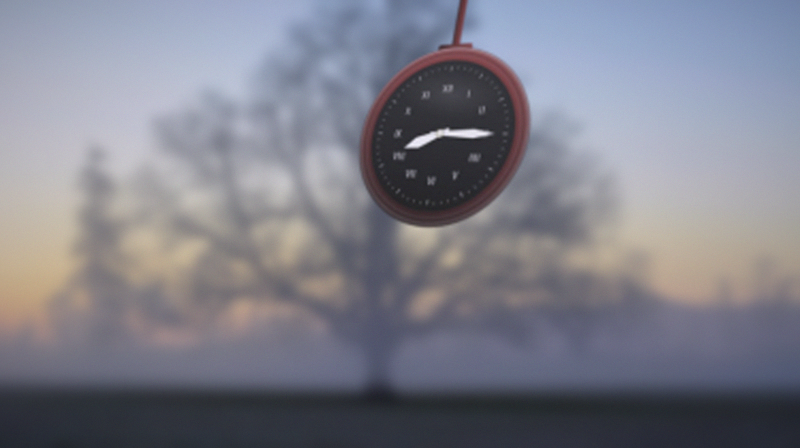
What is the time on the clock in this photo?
8:15
